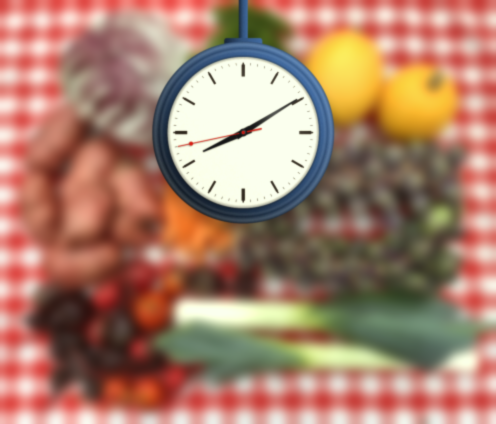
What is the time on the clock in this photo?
8:09:43
